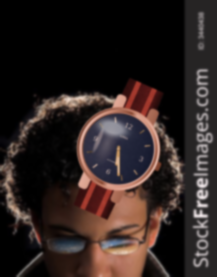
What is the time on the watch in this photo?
5:26
